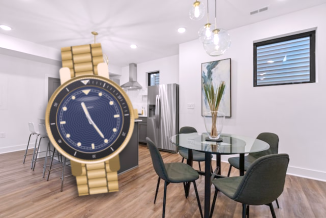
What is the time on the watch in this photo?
11:25
